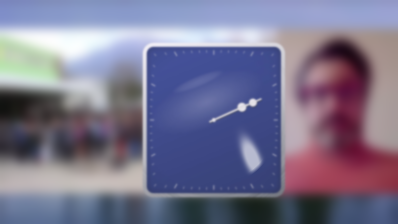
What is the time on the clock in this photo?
2:11
